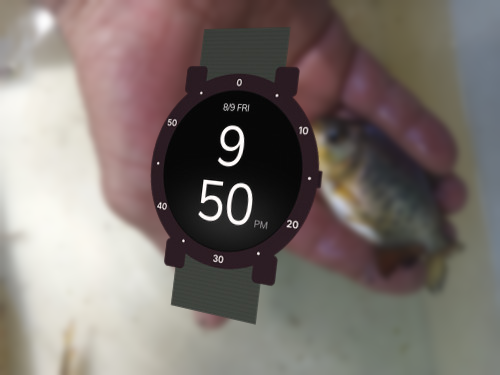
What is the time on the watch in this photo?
9:50
